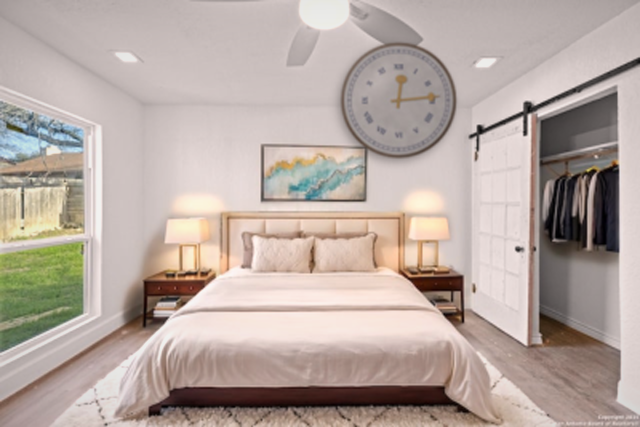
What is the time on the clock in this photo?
12:14
